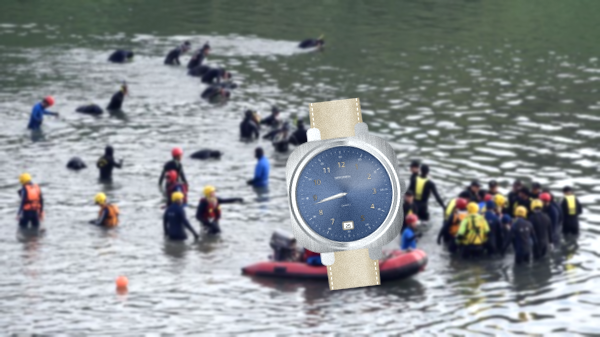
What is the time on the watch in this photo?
8:43
